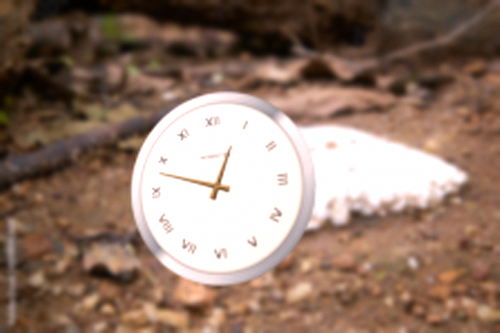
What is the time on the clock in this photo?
12:48
